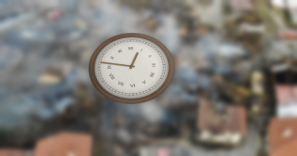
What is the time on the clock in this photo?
12:47
